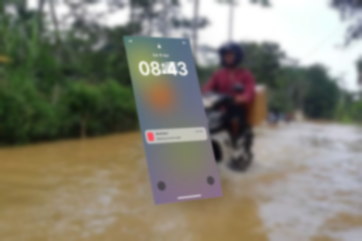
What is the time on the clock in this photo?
8:43
